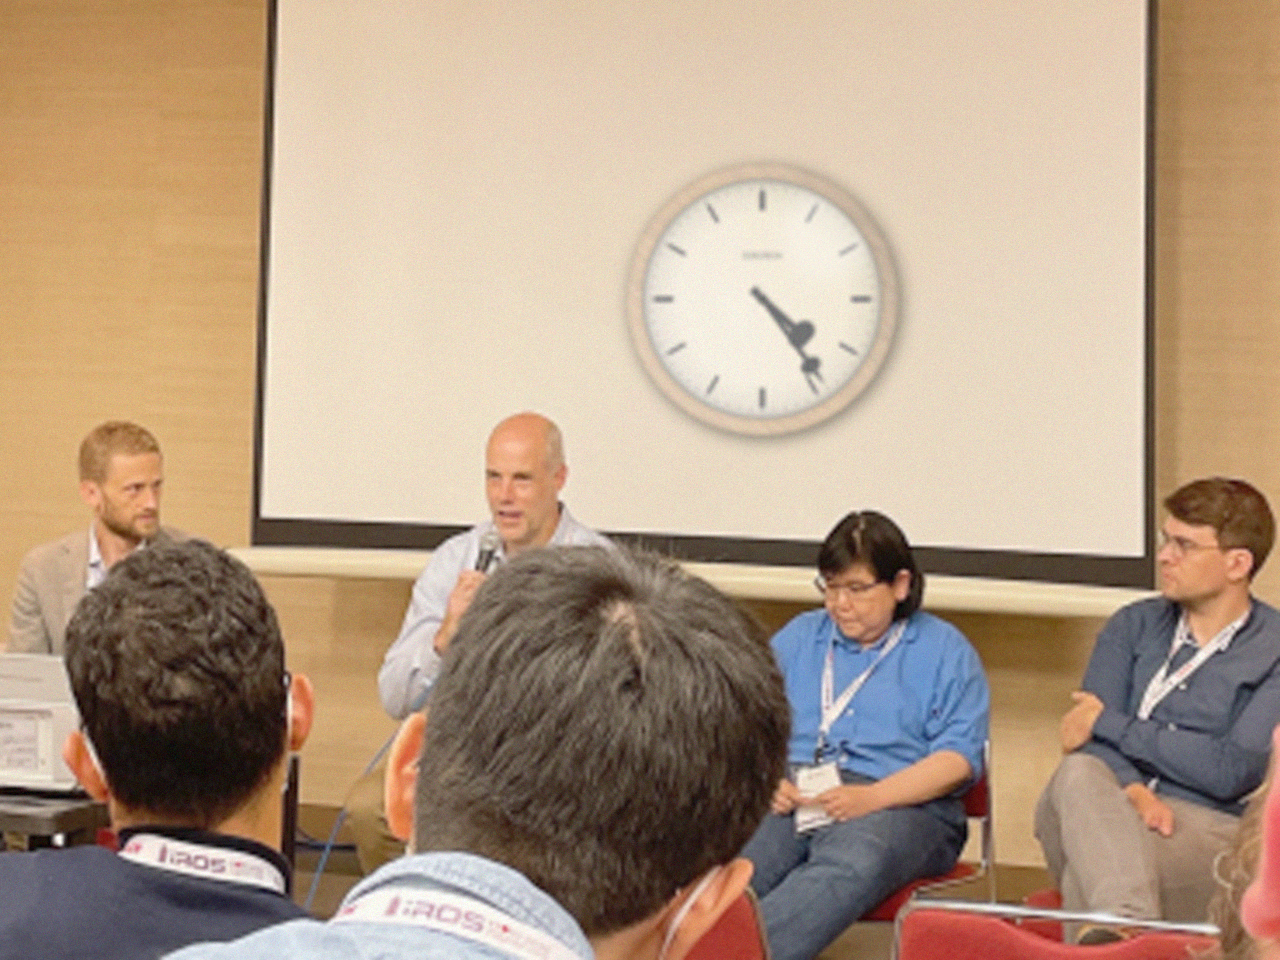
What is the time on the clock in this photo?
4:24
